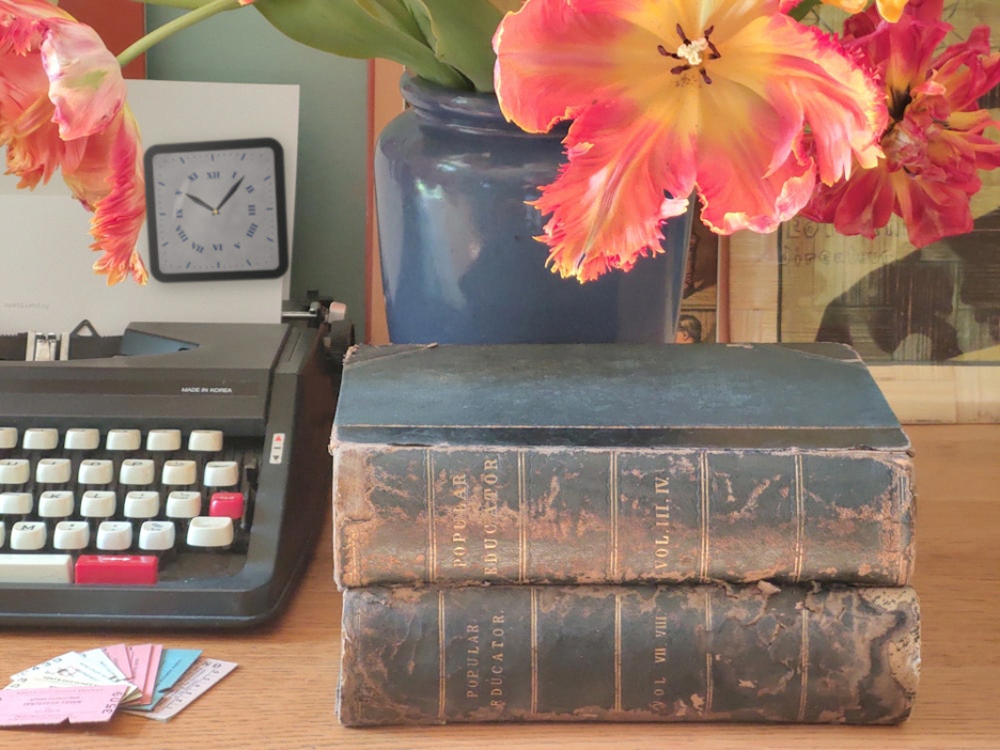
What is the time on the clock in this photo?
10:07
